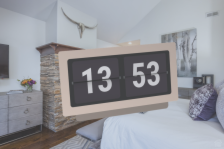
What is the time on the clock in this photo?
13:53
